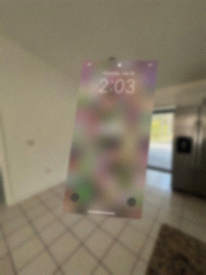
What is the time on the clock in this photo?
2:03
